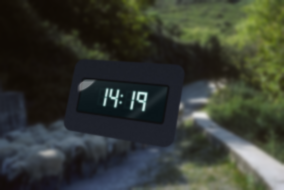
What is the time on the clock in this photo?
14:19
